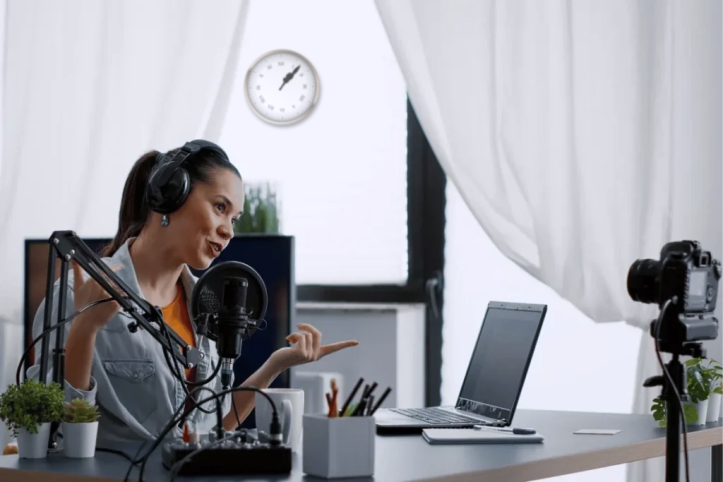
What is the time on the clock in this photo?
1:07
